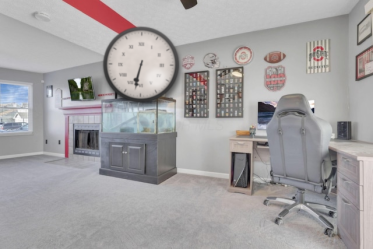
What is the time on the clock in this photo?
6:32
